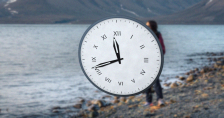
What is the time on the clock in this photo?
11:42
